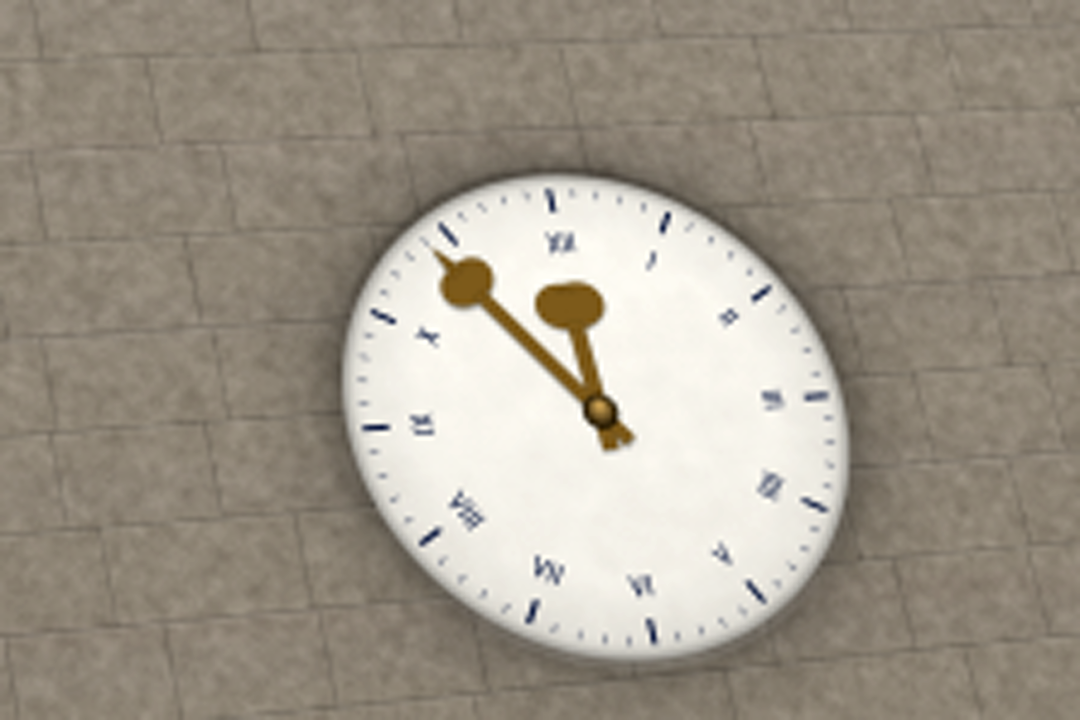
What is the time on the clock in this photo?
11:54
